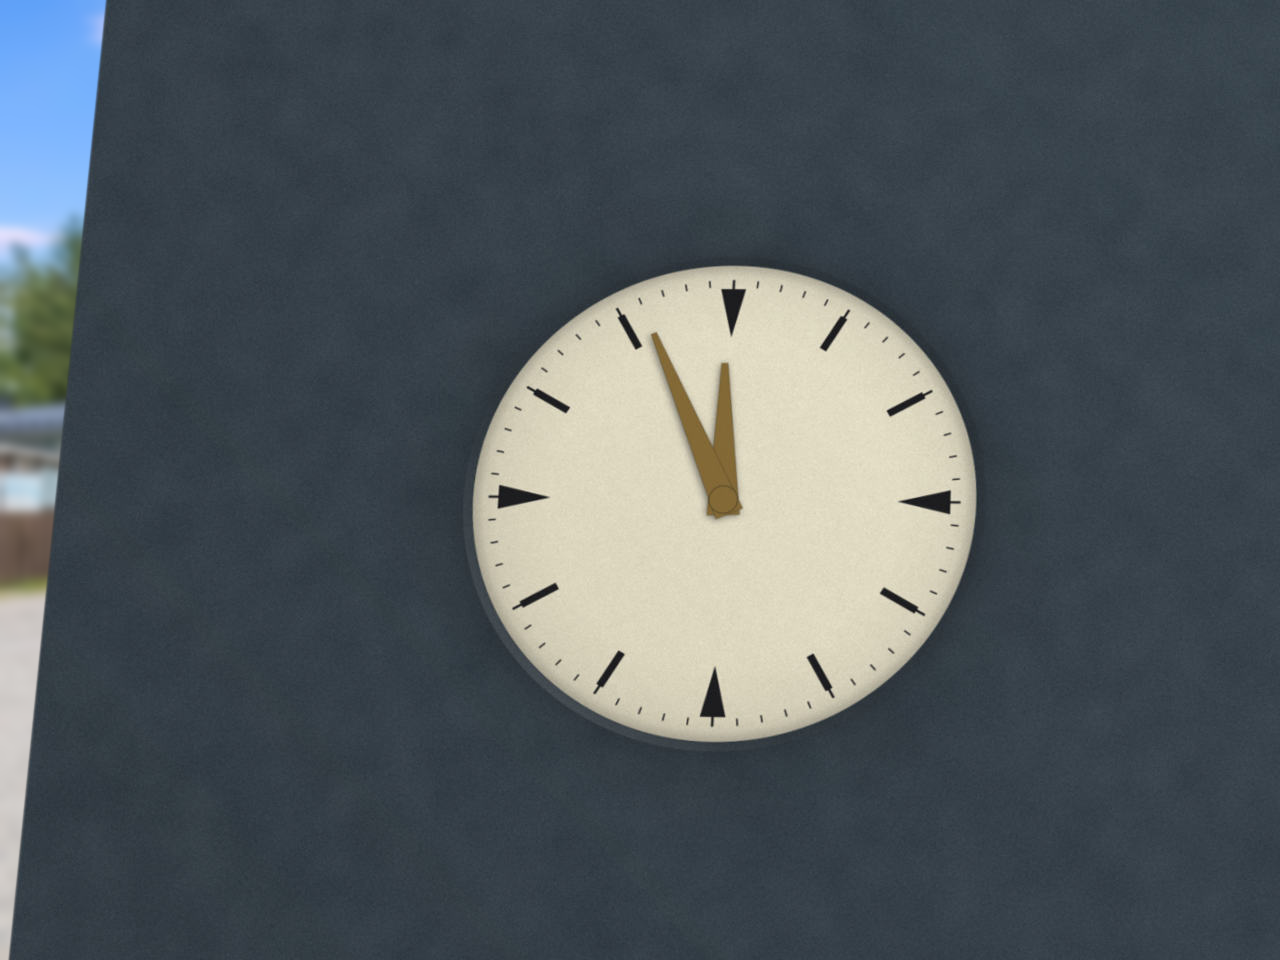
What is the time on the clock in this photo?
11:56
